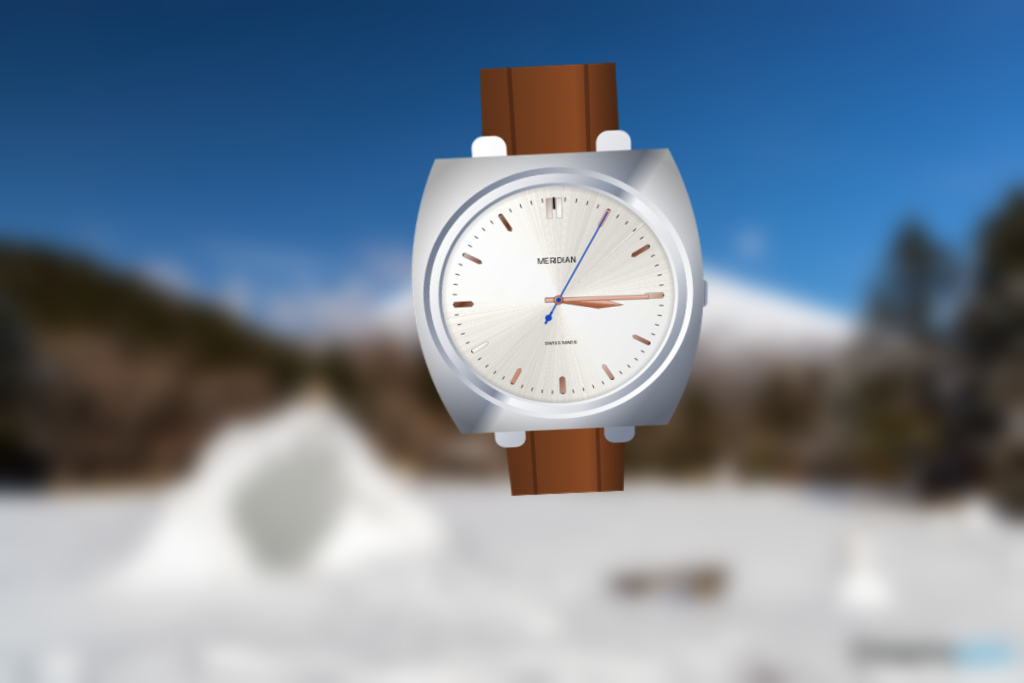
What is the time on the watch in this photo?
3:15:05
